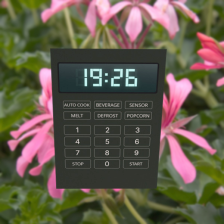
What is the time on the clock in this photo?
19:26
